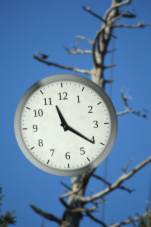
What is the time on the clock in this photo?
11:21
